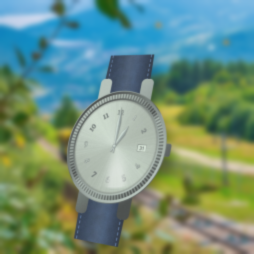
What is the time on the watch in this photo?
1:00
